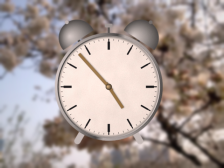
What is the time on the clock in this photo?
4:53
